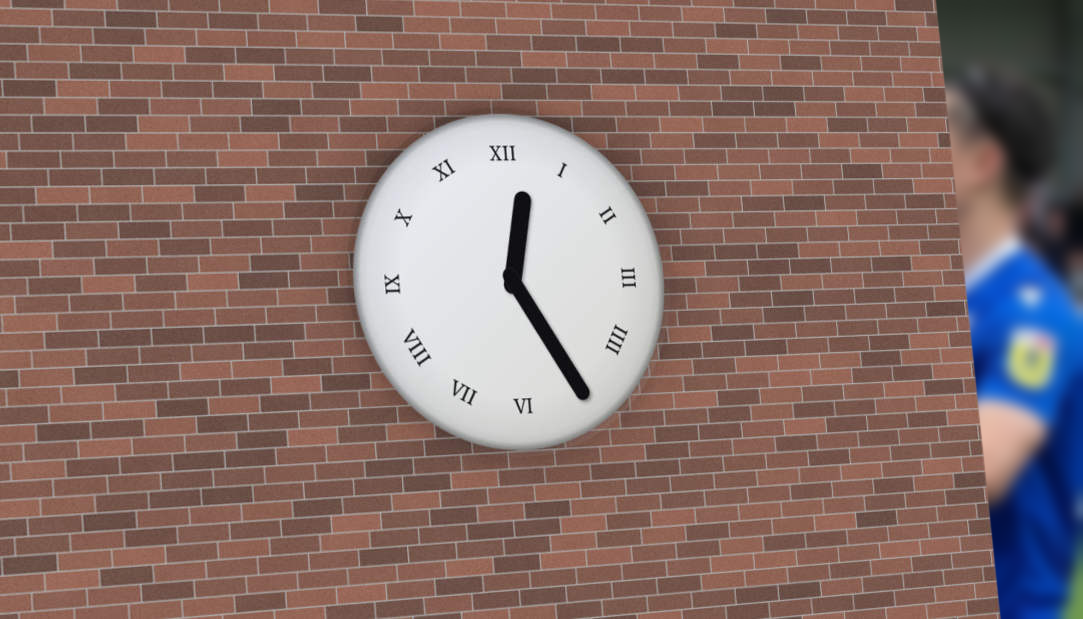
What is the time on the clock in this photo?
12:25
